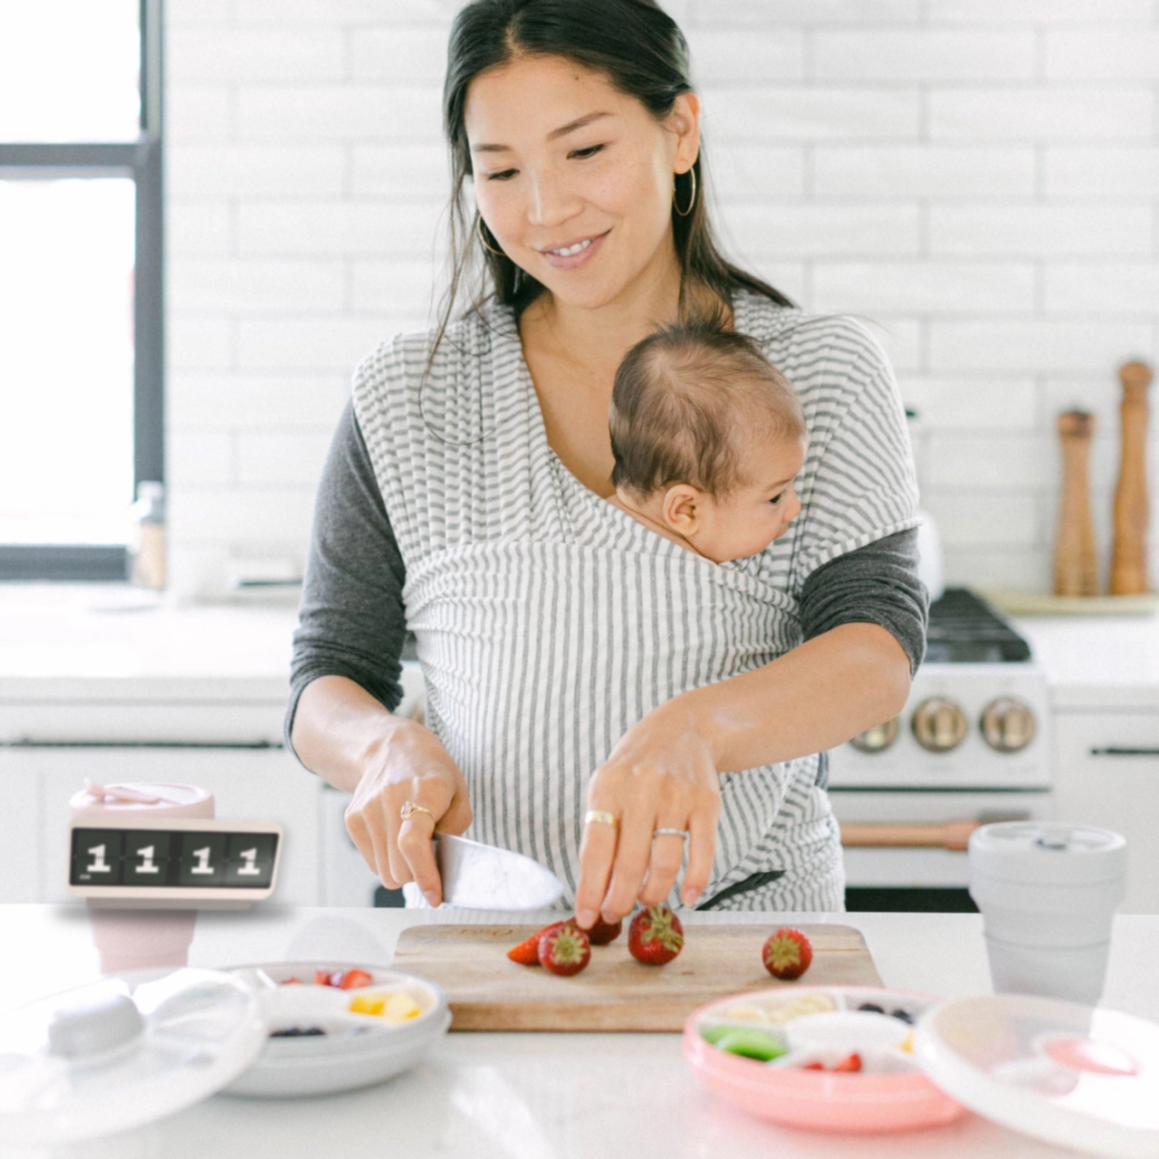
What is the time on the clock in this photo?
11:11
